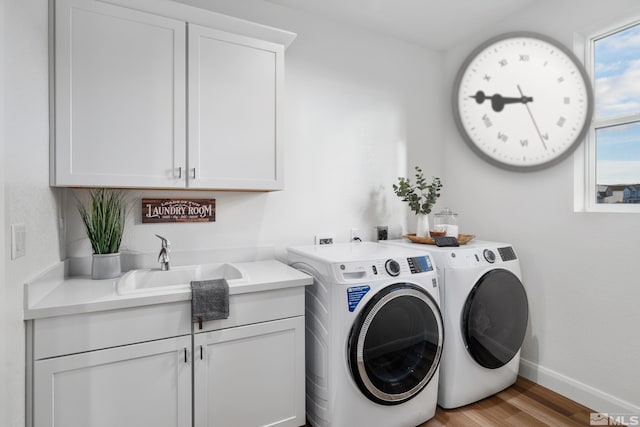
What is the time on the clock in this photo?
8:45:26
